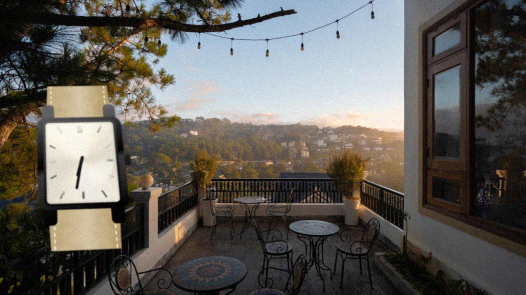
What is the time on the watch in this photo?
6:32
